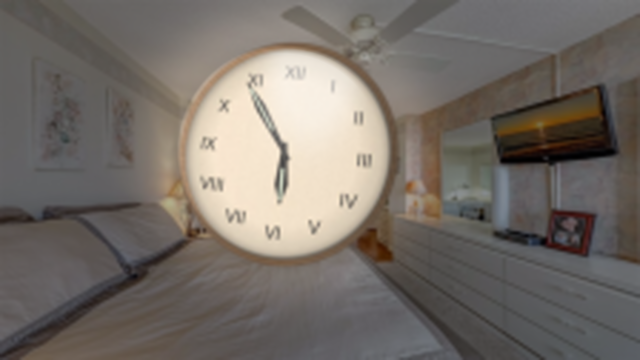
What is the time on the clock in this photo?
5:54
